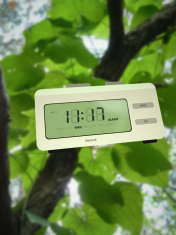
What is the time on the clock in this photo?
11:17
